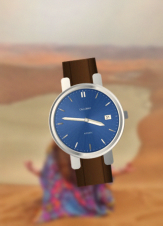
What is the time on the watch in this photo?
3:47
